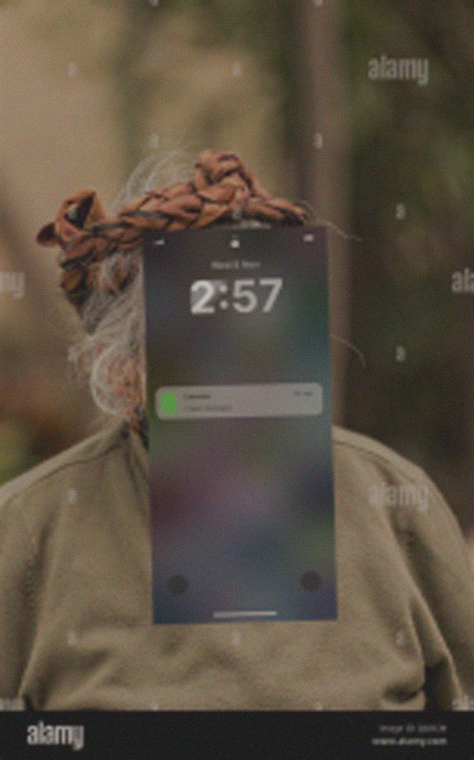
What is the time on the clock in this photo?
2:57
